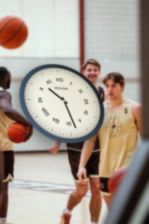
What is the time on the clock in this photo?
10:28
